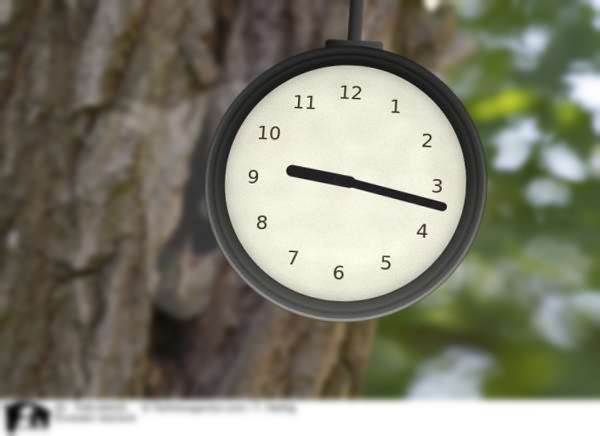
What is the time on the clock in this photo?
9:17
